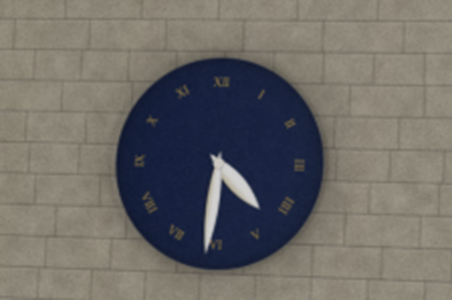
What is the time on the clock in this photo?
4:31
